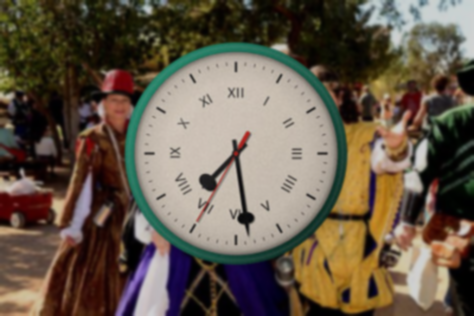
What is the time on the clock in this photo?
7:28:35
